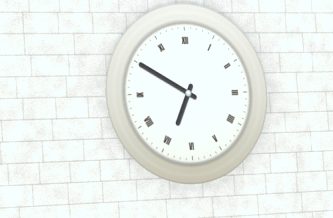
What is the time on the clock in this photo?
6:50
